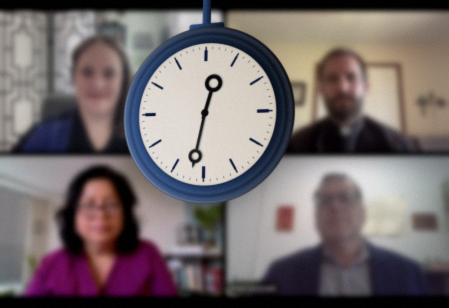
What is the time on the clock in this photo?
12:32
